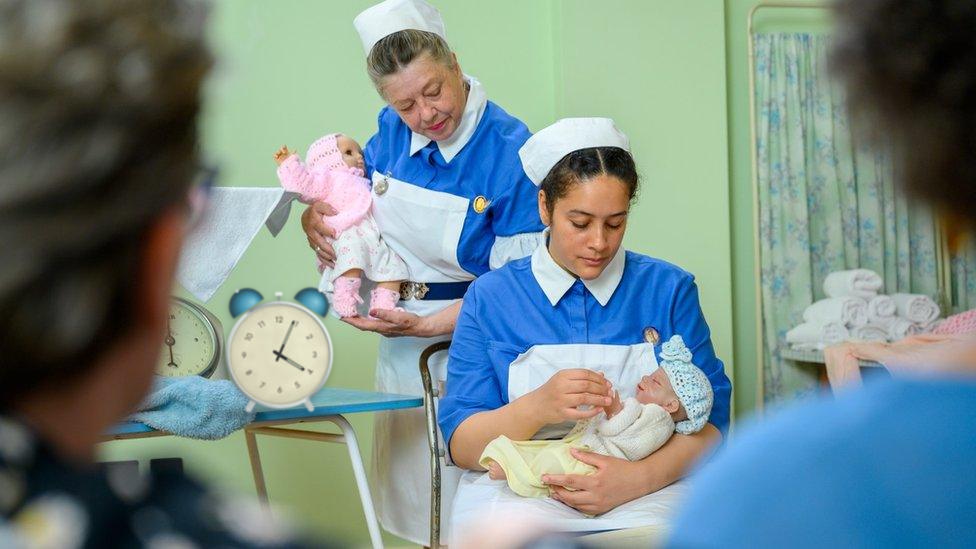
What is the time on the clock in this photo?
4:04
